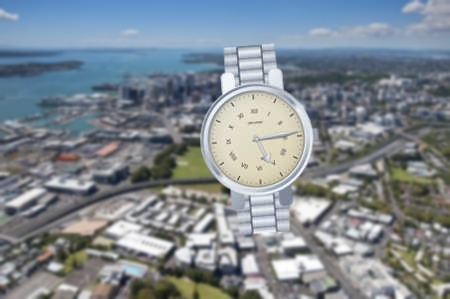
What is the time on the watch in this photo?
5:14
